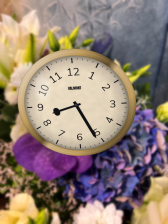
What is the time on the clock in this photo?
8:26
